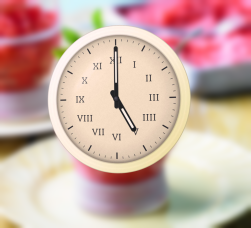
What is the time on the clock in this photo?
5:00
